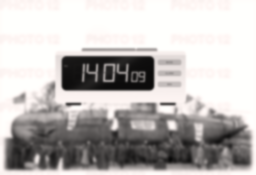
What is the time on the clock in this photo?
14:04
